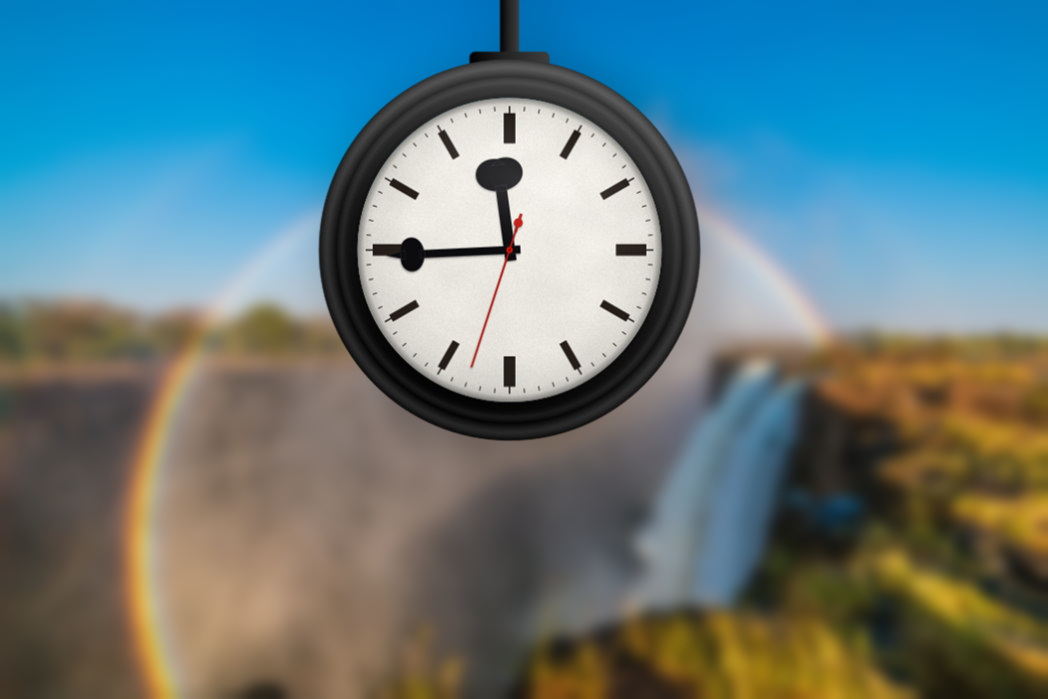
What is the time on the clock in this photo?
11:44:33
